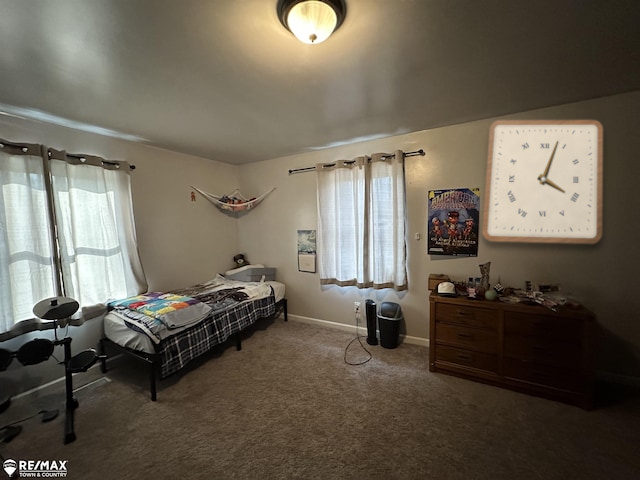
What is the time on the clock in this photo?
4:03
